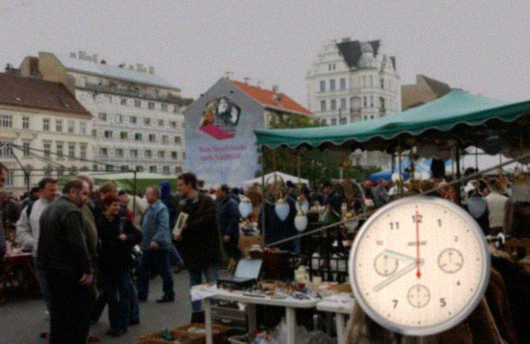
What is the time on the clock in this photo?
9:40
